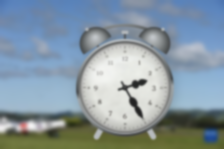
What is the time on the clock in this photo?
2:25
